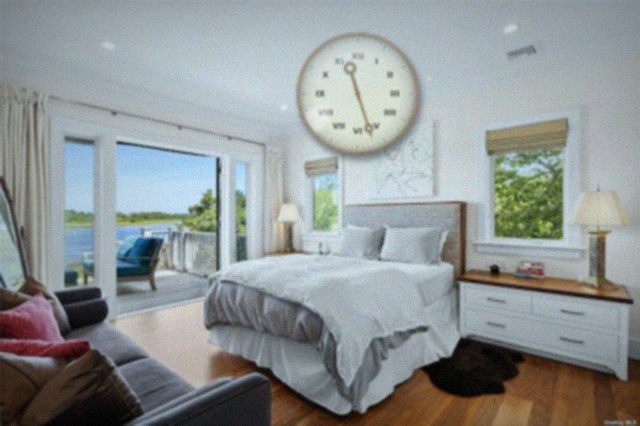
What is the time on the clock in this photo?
11:27
